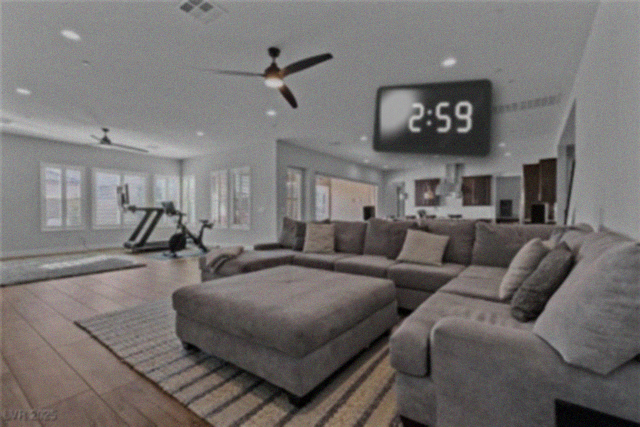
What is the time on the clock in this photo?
2:59
